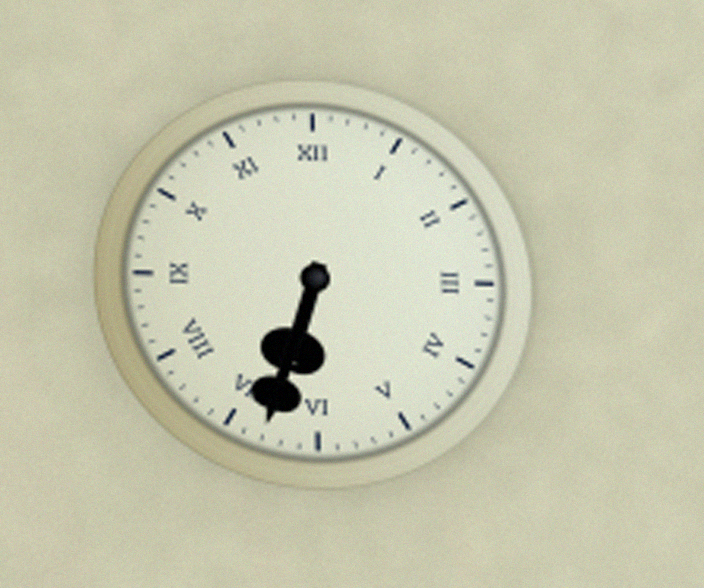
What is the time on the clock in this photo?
6:33
